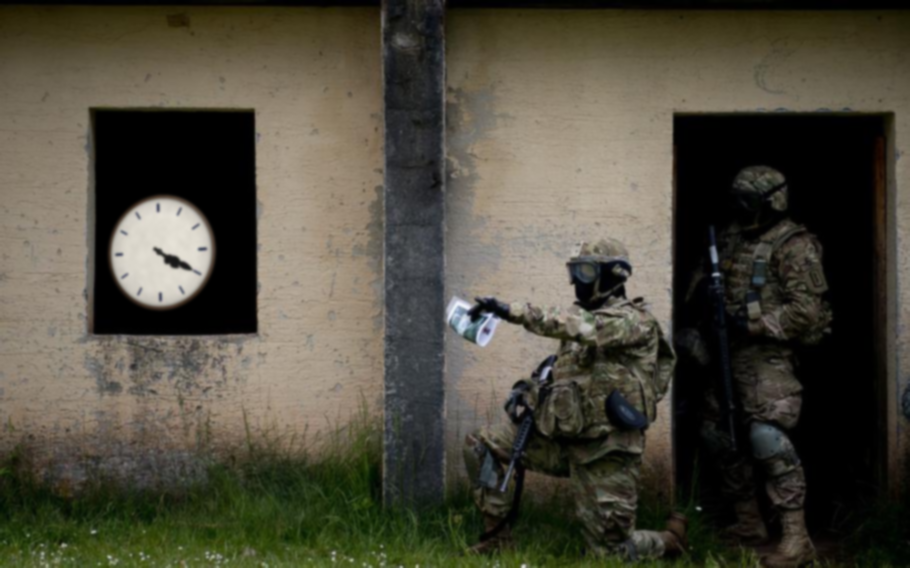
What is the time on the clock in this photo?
4:20
